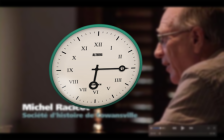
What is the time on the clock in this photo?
6:15
